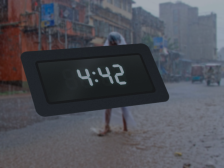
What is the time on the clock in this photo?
4:42
